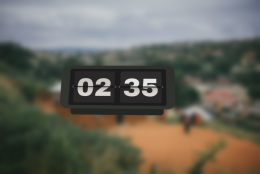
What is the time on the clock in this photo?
2:35
